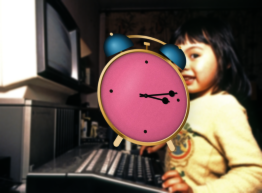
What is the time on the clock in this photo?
3:13
